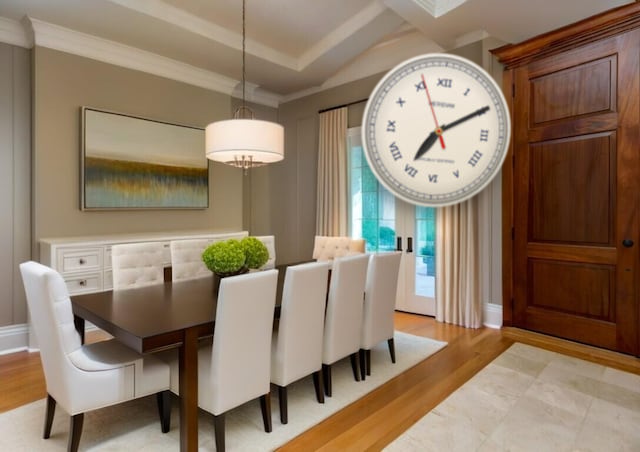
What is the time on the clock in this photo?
7:09:56
